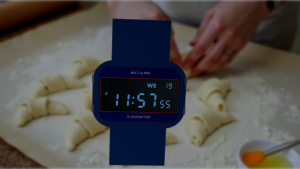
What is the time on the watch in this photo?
11:57:55
